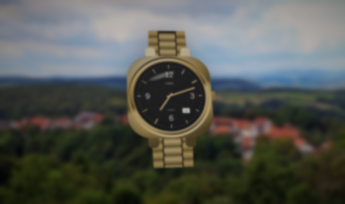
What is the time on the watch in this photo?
7:12
